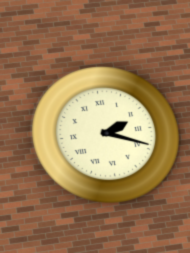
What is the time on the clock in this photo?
2:19
